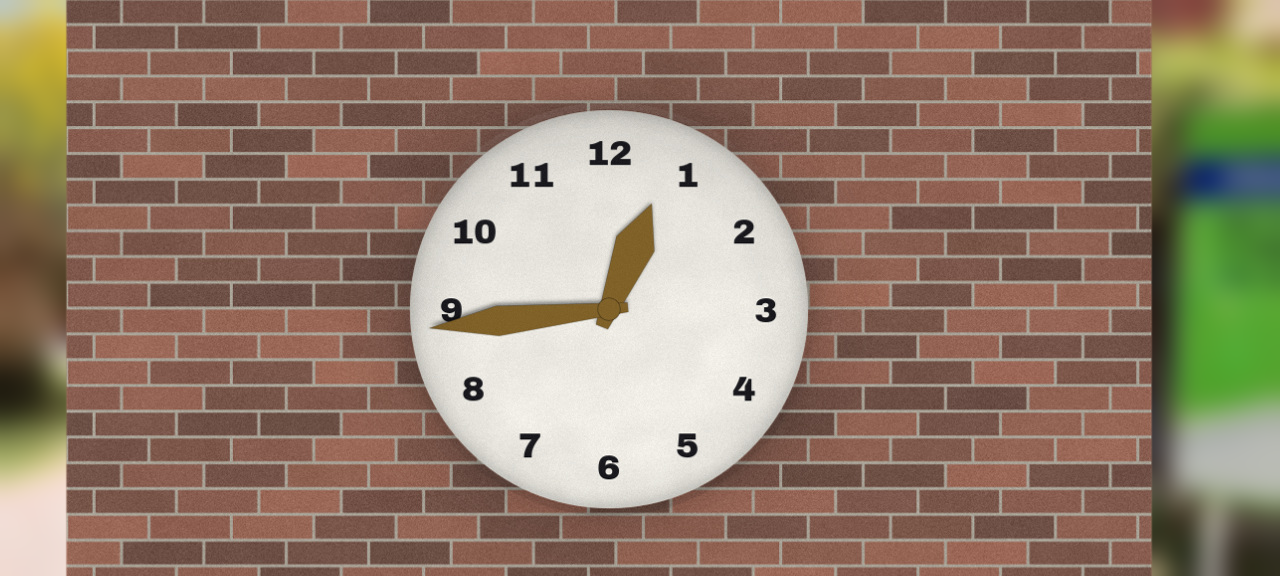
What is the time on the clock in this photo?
12:44
